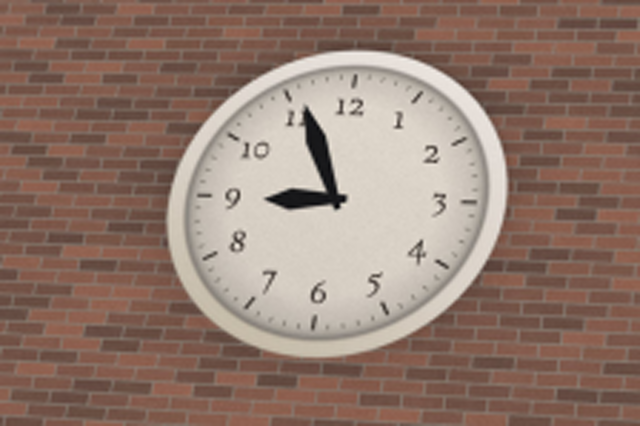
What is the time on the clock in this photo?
8:56
